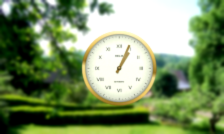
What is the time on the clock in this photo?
1:04
